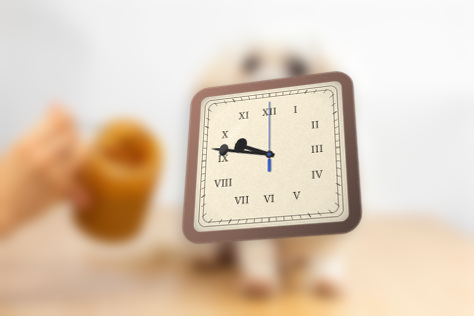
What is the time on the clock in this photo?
9:47:00
